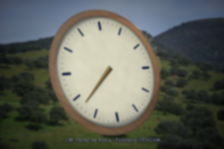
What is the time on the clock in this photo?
7:38
